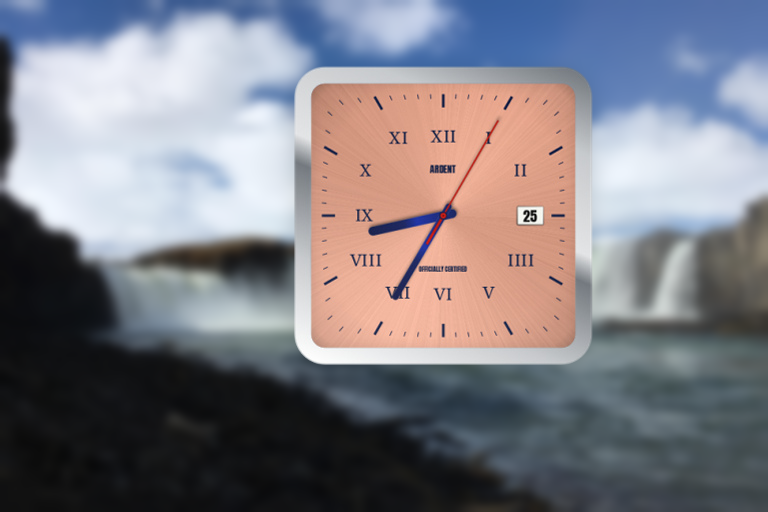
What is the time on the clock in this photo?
8:35:05
